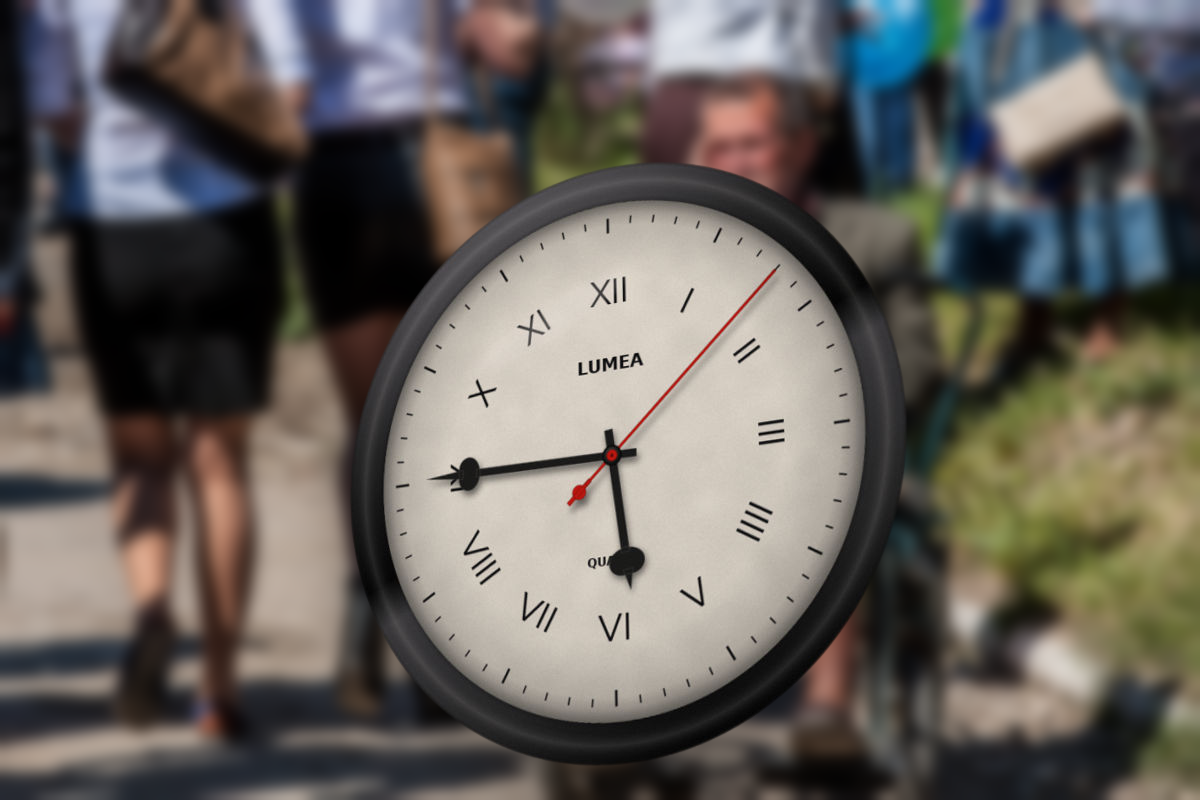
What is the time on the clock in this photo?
5:45:08
